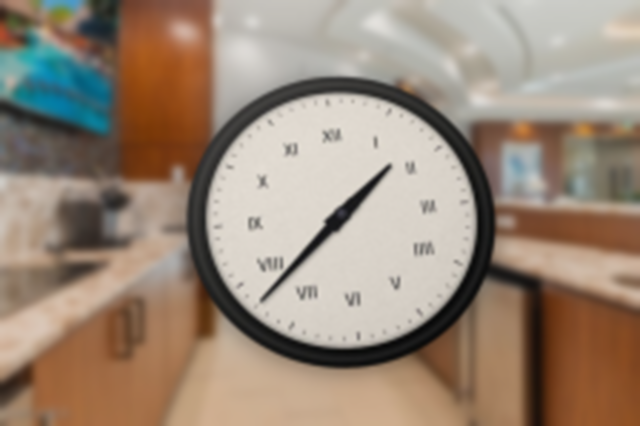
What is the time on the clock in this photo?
1:38
